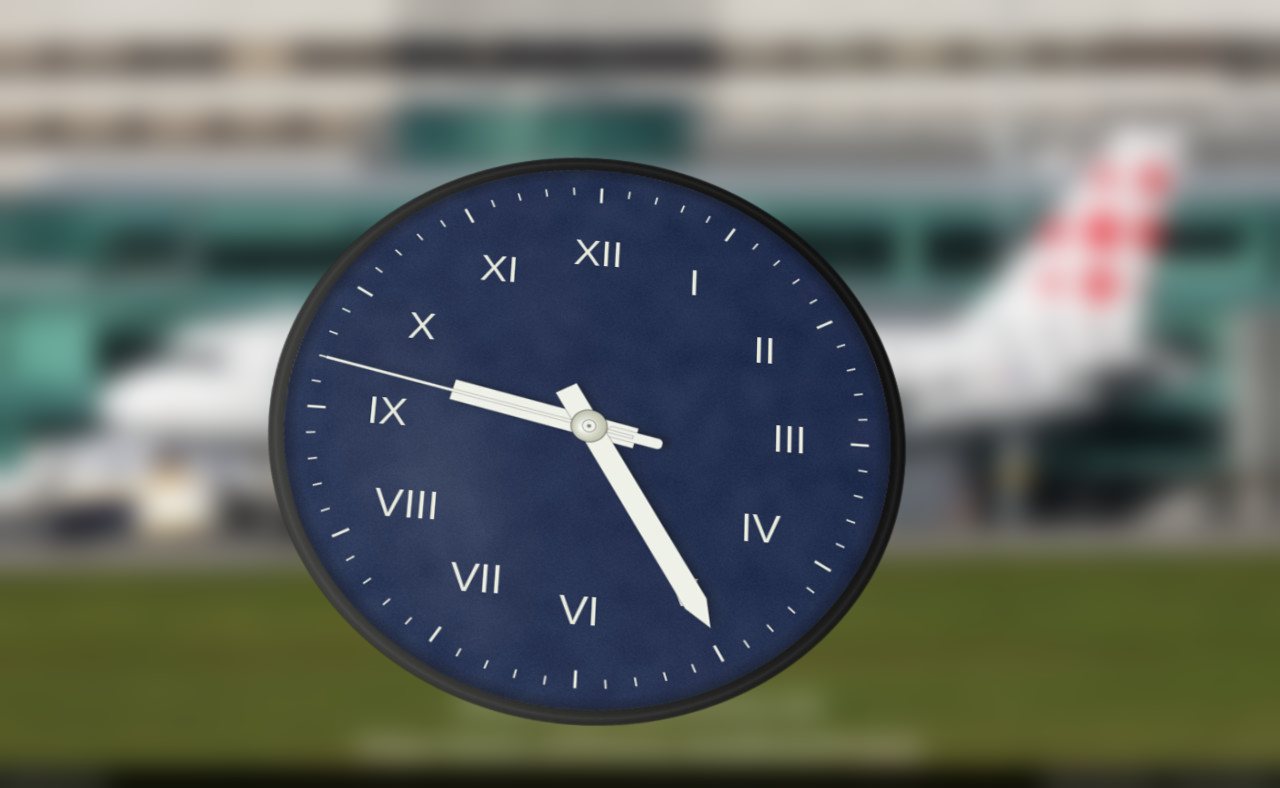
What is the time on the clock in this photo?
9:24:47
